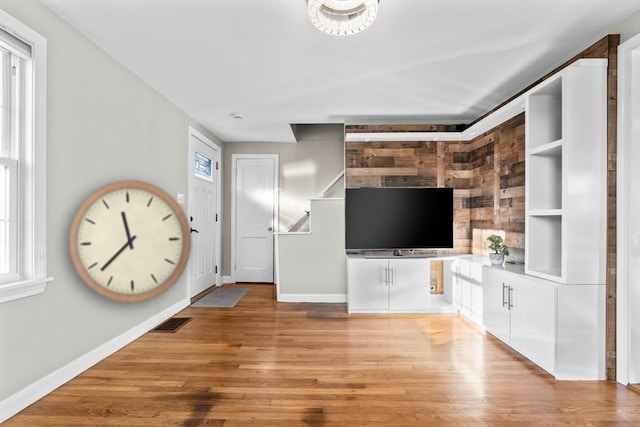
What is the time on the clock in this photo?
11:38
